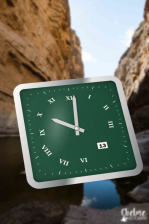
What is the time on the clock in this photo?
10:01
